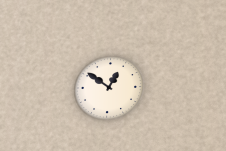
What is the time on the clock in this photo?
12:51
